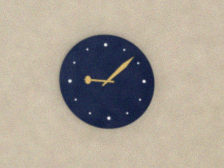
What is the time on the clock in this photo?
9:08
